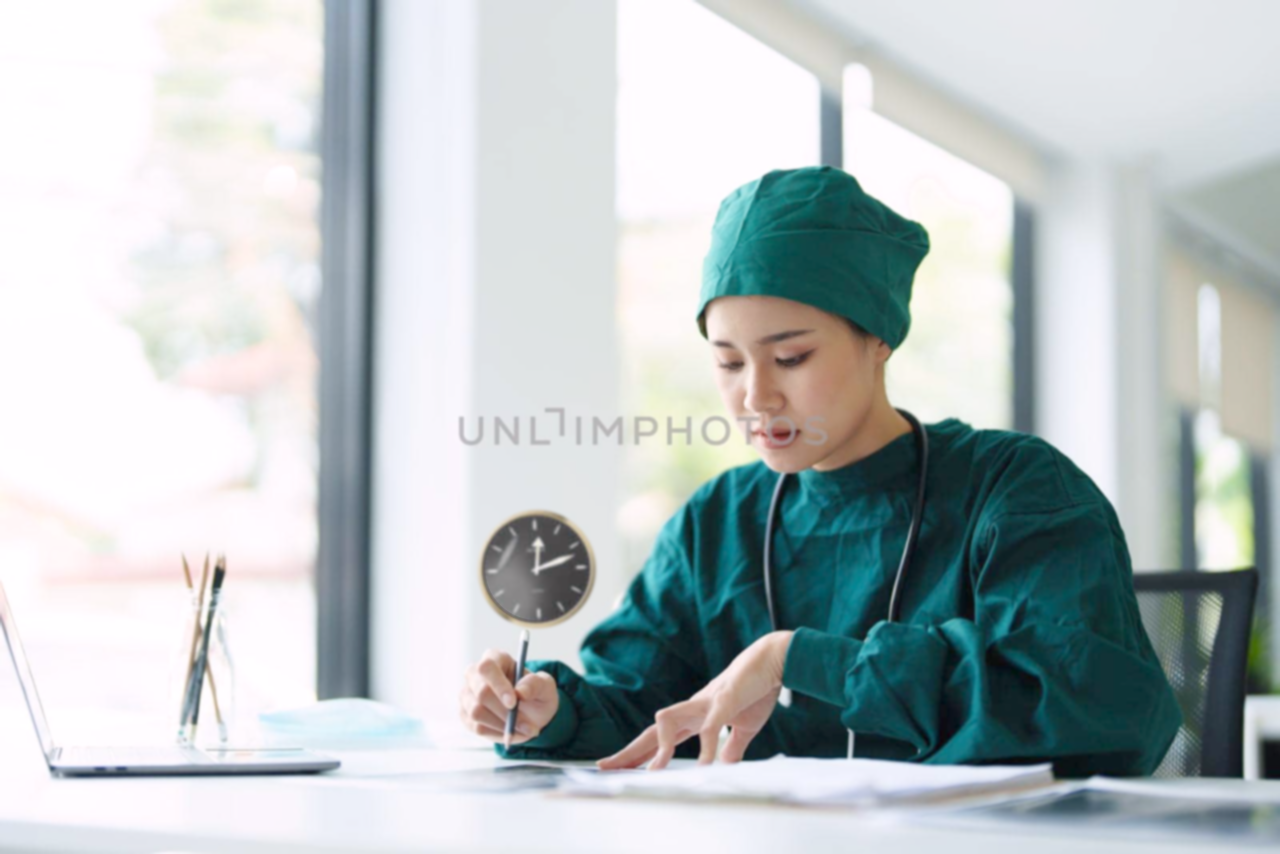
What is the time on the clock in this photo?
12:12
